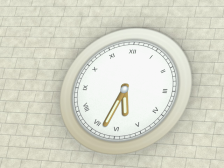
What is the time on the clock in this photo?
5:33
